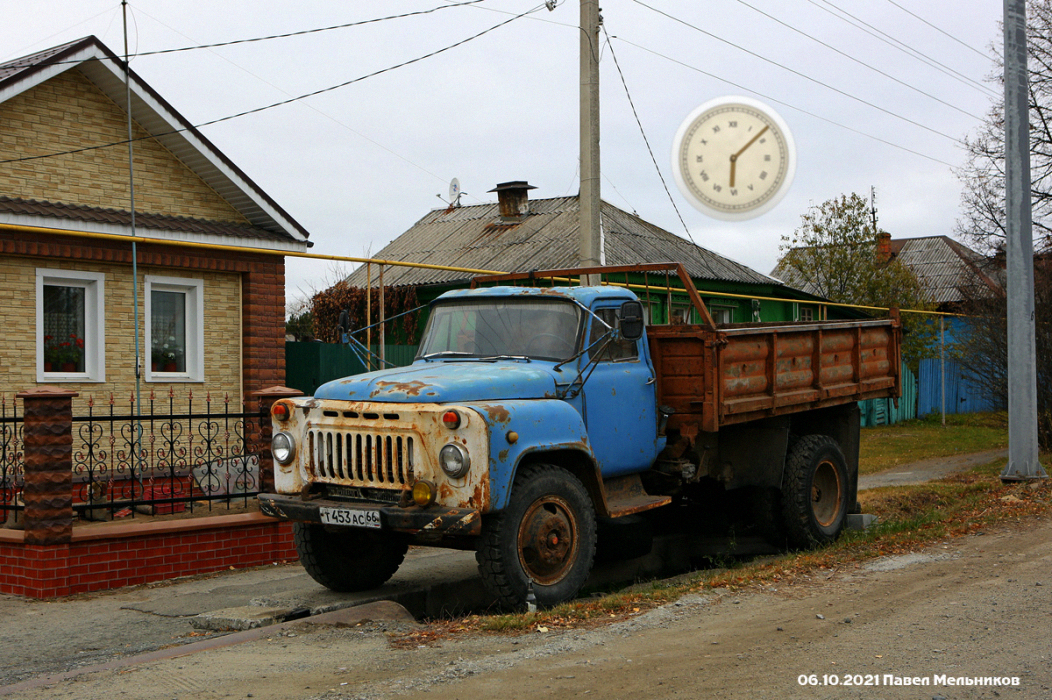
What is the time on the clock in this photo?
6:08
